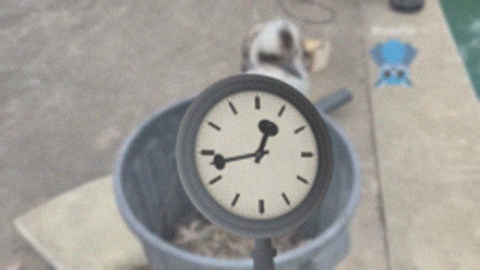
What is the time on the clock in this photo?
12:43
